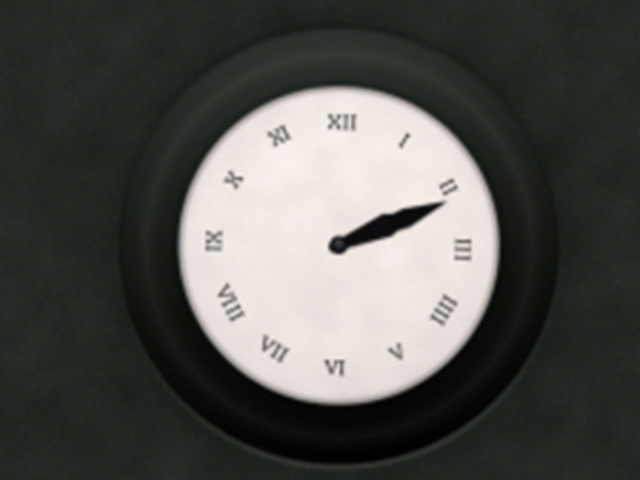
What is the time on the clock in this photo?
2:11
